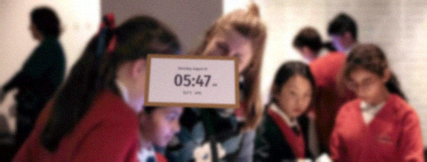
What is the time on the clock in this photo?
5:47
